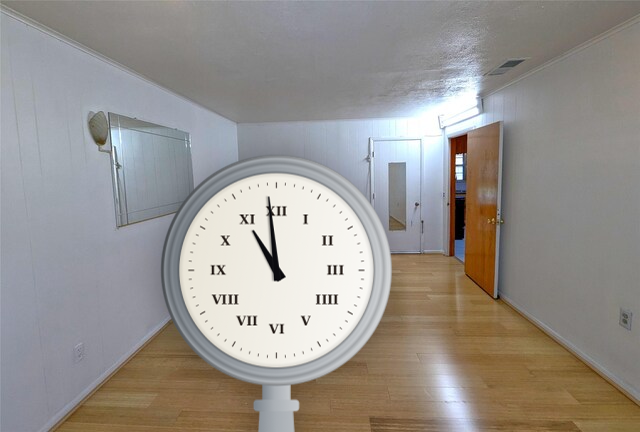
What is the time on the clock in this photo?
10:59
